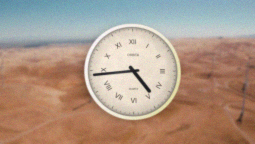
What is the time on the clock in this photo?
4:44
